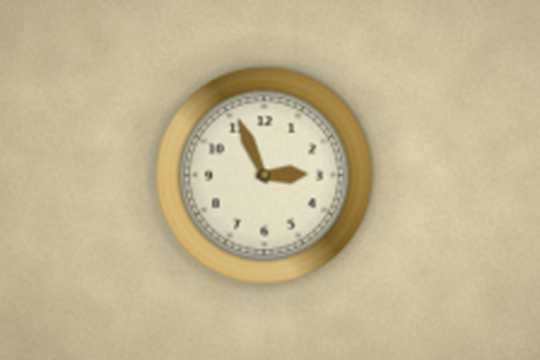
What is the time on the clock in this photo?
2:56
